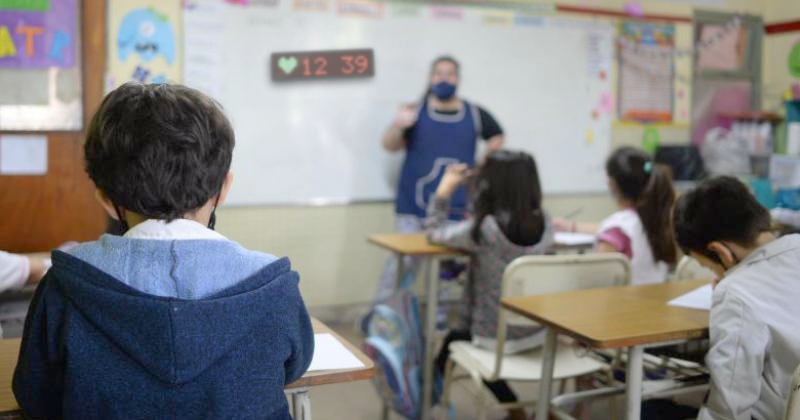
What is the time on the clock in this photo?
12:39
